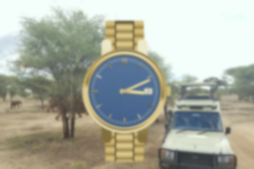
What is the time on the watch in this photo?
3:11
